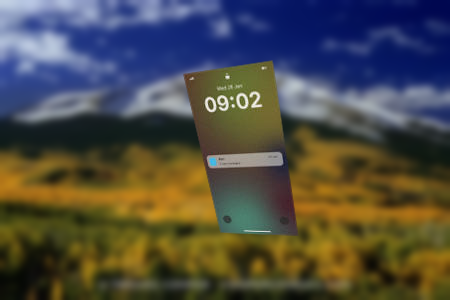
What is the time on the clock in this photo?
9:02
